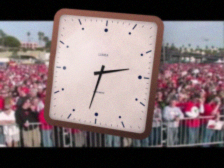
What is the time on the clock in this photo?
2:32
